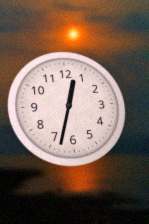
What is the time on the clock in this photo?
12:33
